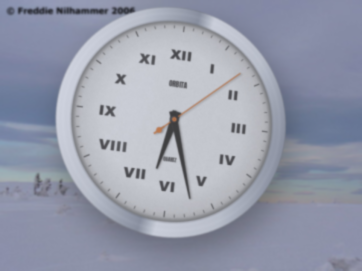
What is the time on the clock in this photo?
6:27:08
